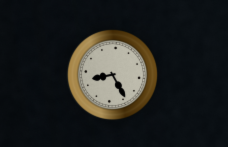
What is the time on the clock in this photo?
8:24
